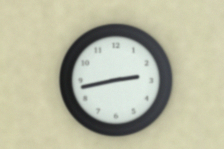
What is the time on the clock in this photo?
2:43
